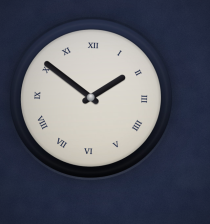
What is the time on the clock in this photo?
1:51
